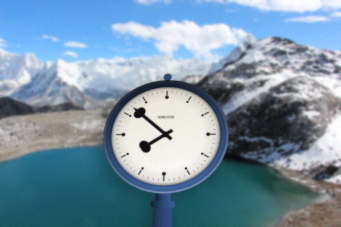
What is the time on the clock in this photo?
7:52
